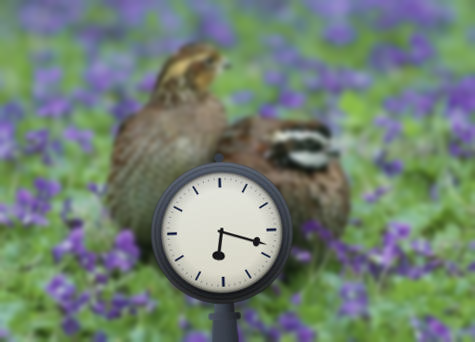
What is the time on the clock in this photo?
6:18
